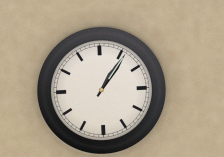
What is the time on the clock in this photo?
1:06
